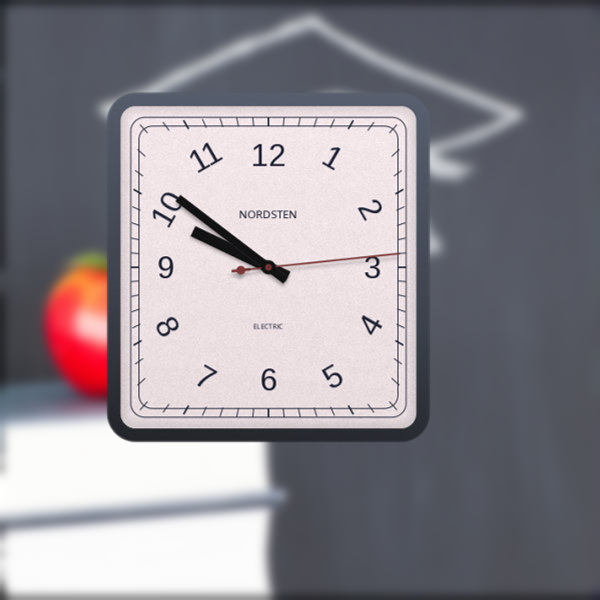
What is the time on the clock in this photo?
9:51:14
